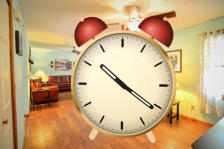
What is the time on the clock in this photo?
10:21
